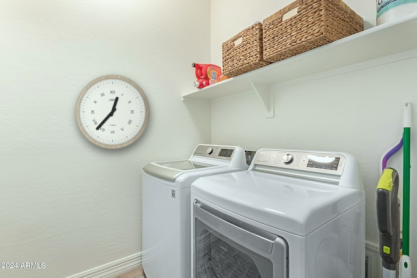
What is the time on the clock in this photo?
12:37
